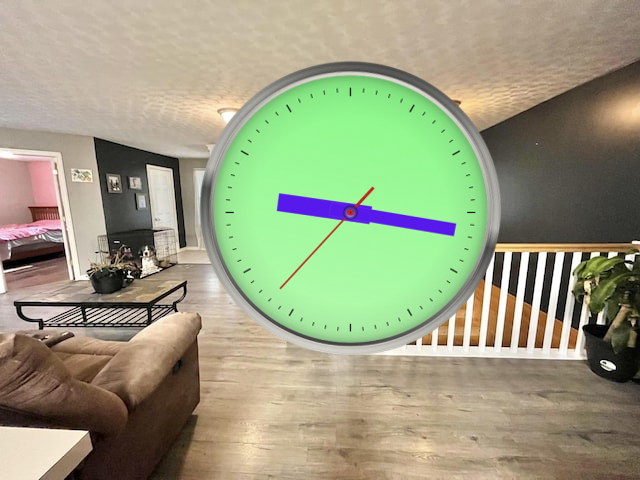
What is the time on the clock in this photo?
9:16:37
